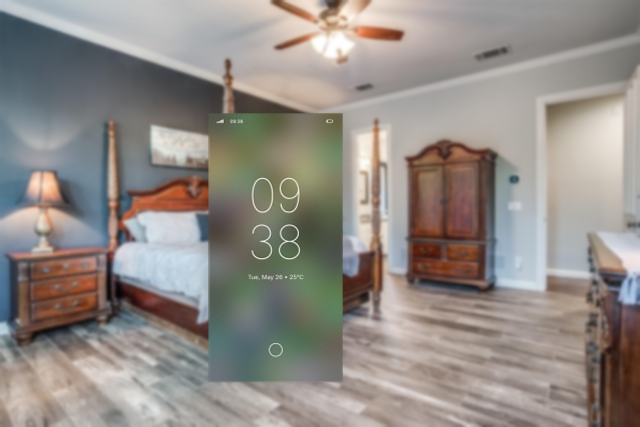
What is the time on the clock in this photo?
9:38
